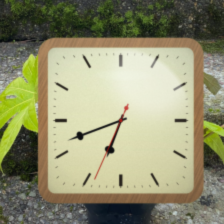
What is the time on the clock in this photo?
6:41:34
